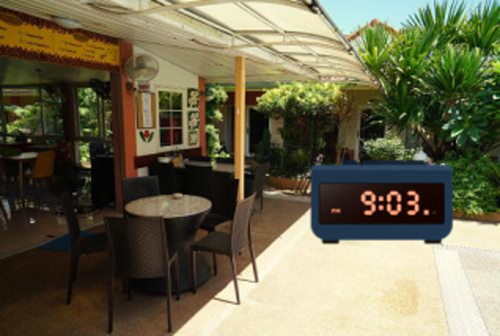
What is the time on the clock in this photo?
9:03
